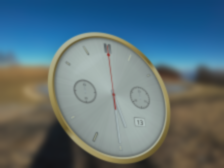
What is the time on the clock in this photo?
5:30
